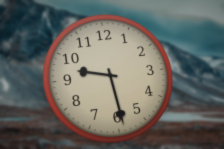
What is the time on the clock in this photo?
9:29
